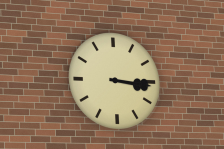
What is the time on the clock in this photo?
3:16
